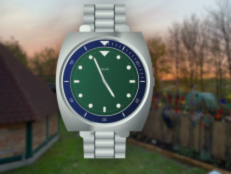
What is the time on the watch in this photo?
4:56
